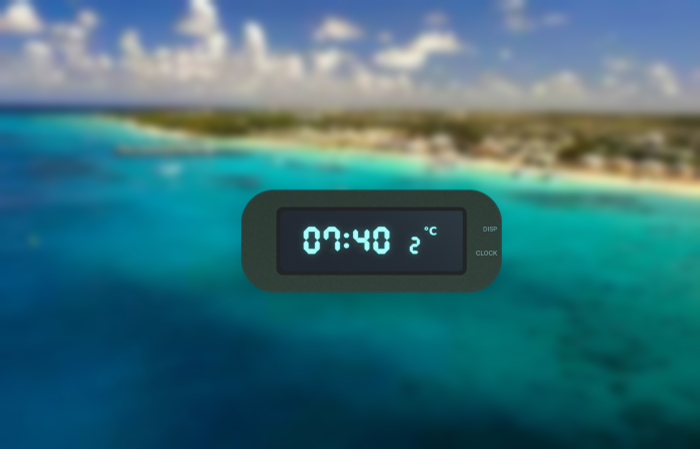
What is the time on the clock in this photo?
7:40
